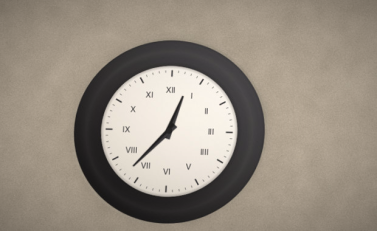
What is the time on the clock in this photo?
12:37
